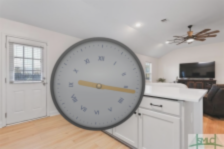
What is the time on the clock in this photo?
9:16
